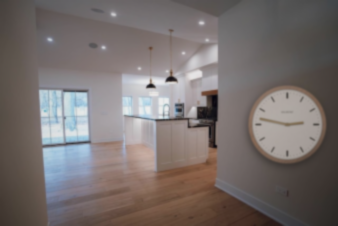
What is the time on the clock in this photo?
2:47
